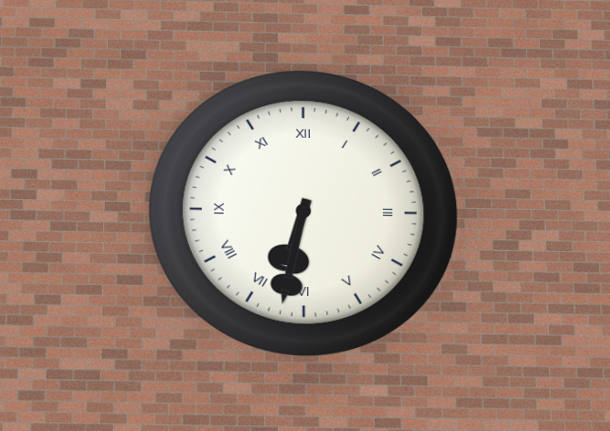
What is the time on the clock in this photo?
6:32
